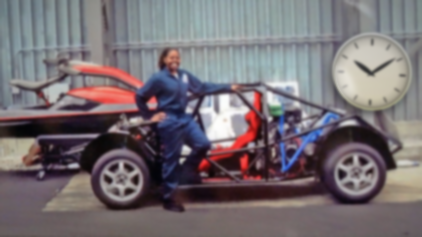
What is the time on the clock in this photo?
10:09
